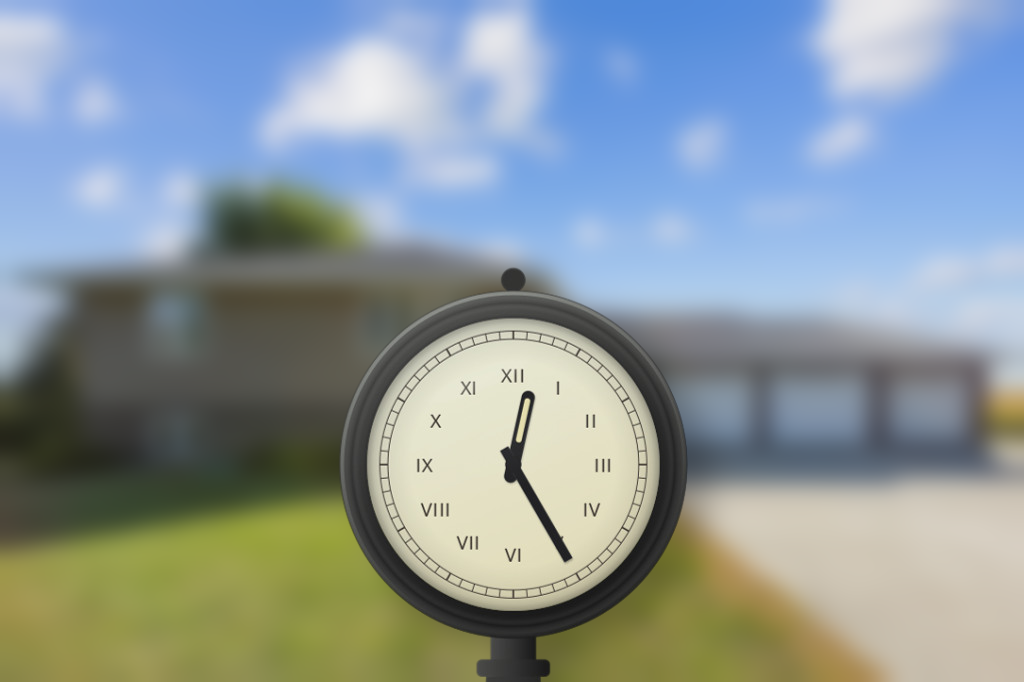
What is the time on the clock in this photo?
12:25
